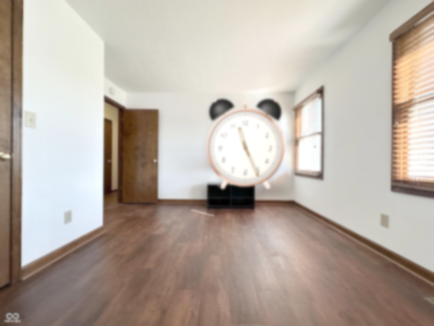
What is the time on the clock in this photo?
11:26
